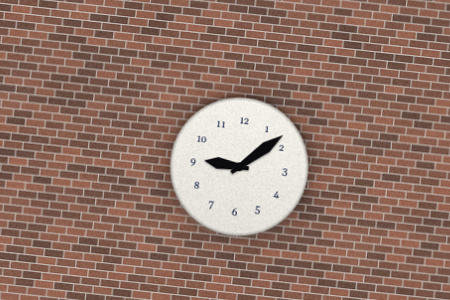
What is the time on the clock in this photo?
9:08
